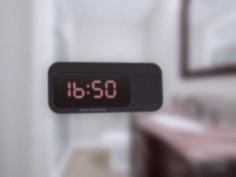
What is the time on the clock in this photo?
16:50
